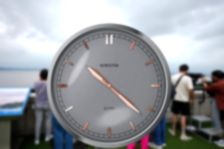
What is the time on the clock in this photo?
10:22
